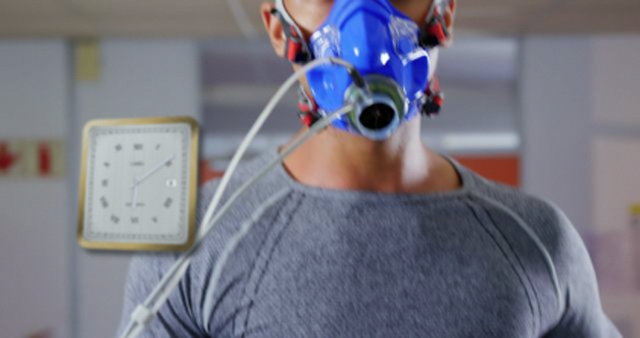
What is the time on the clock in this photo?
6:09
